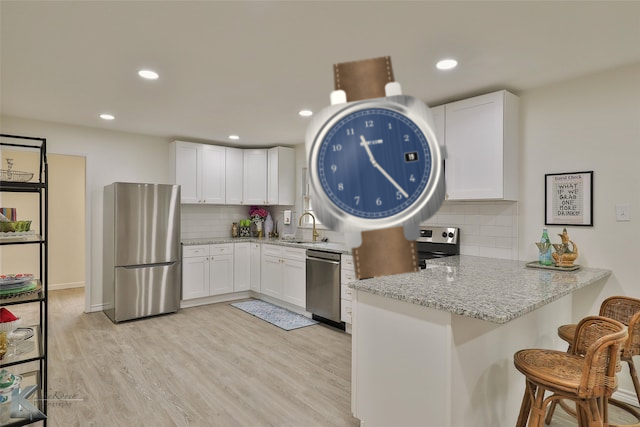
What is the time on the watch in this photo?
11:24
